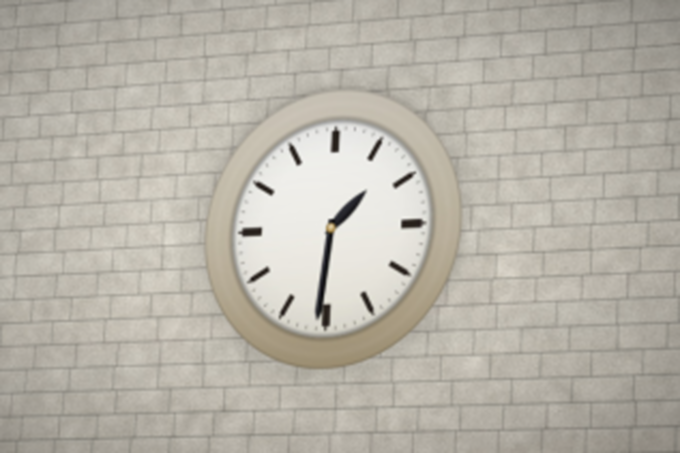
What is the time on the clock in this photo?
1:31
